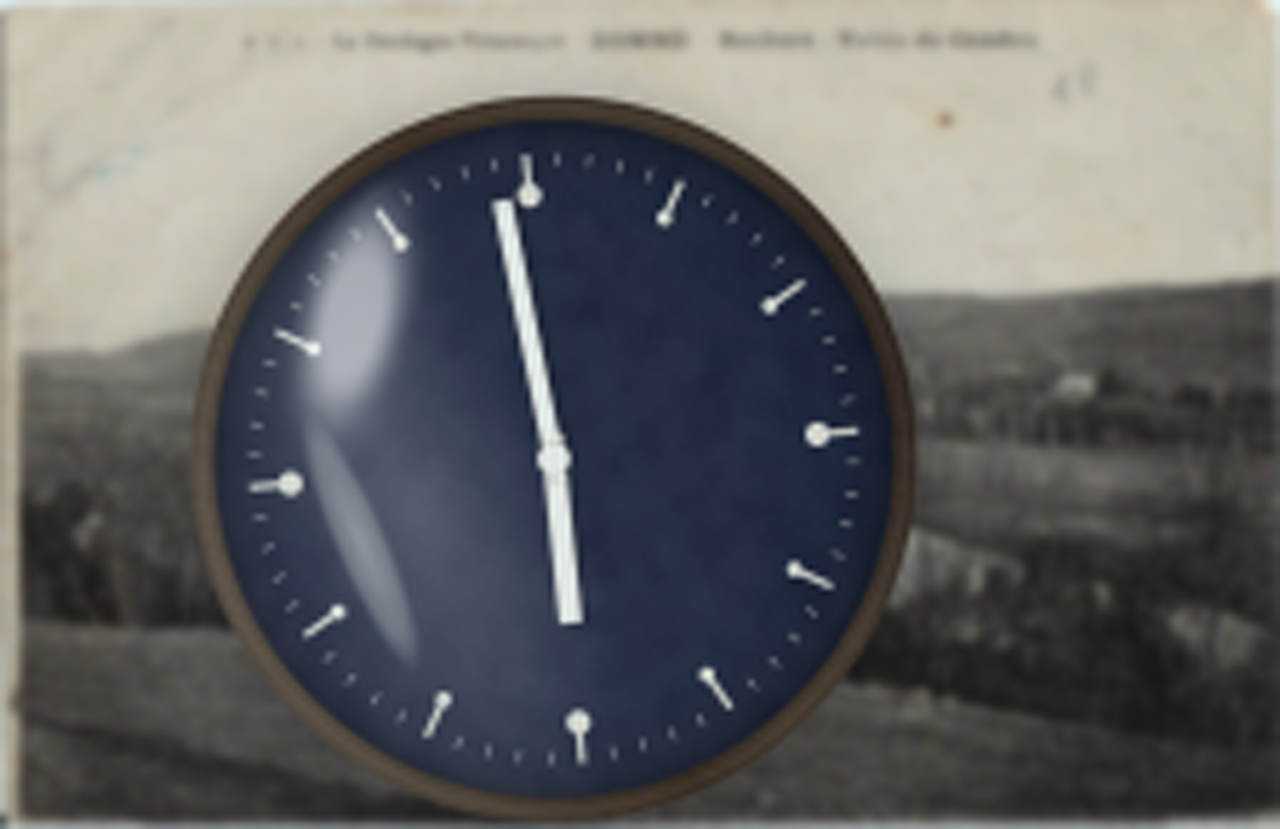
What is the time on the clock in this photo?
5:59
